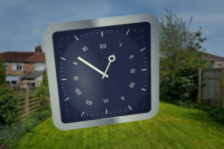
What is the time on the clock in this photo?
12:52
